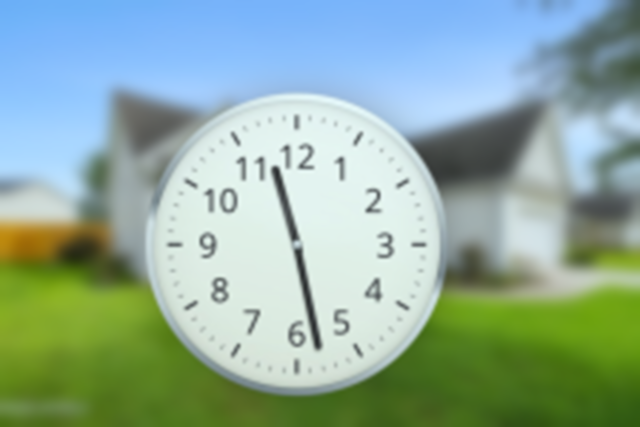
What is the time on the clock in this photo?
11:28
